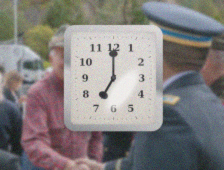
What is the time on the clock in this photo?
7:00
